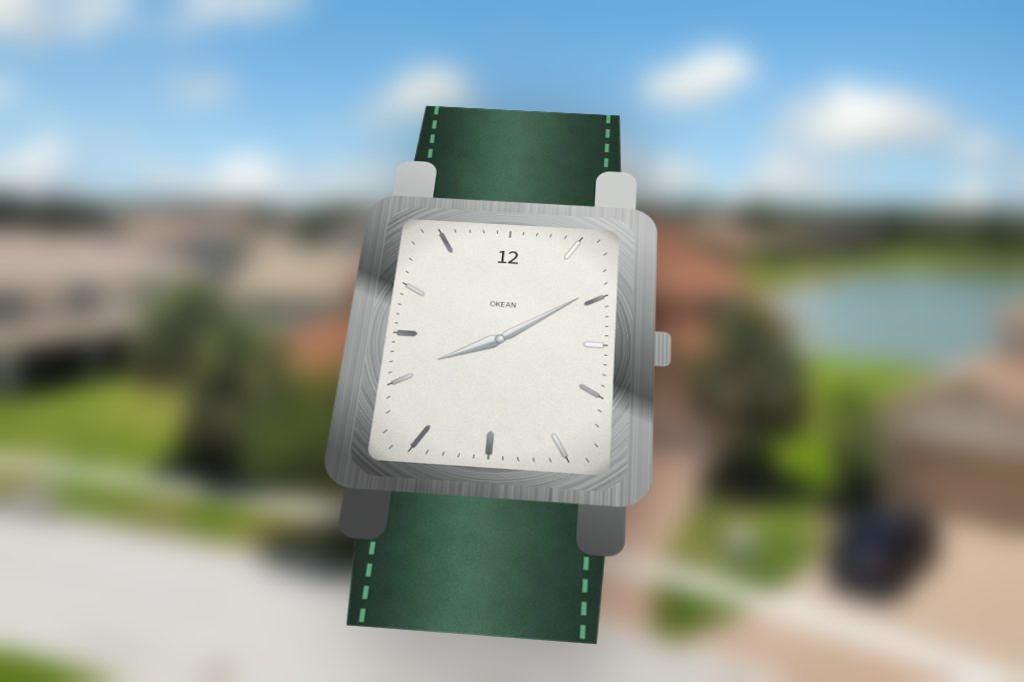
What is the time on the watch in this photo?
8:09
